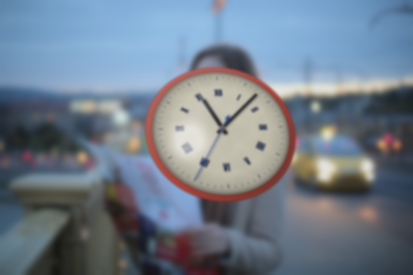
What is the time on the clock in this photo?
11:07:35
